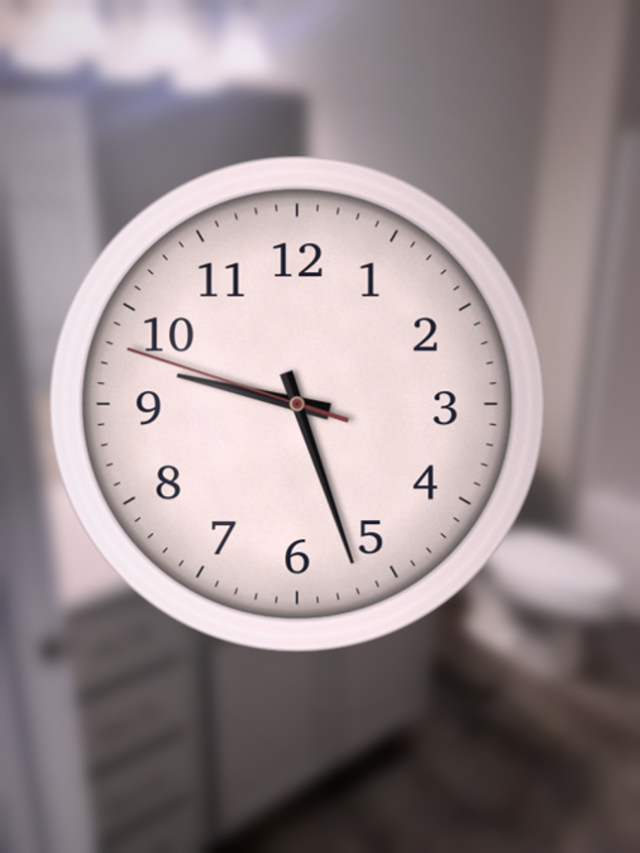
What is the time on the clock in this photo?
9:26:48
